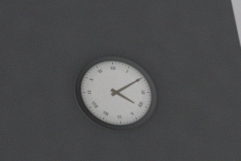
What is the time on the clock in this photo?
4:10
